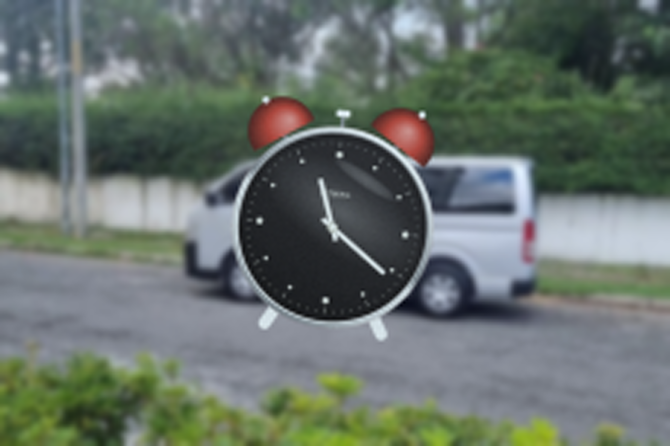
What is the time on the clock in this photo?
11:21
